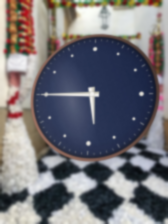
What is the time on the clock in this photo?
5:45
